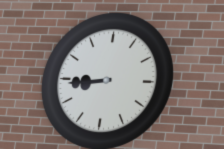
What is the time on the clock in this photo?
8:44
